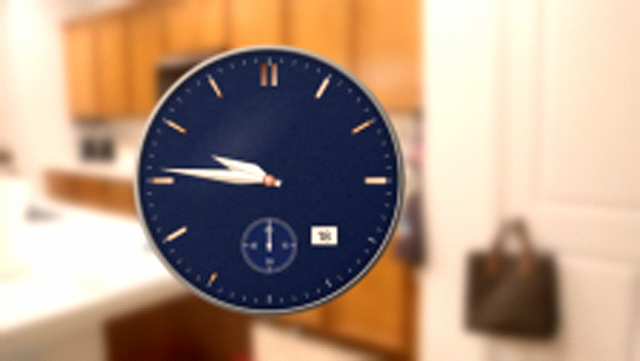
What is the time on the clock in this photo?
9:46
